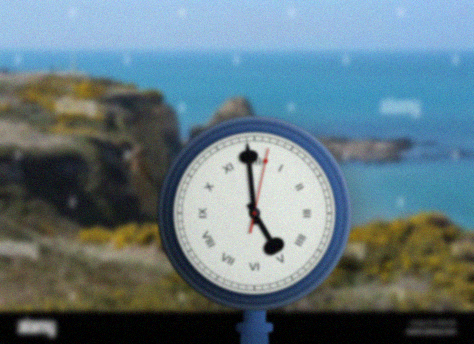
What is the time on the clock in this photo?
4:59:02
